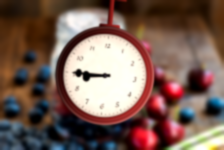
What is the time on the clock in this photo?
8:45
